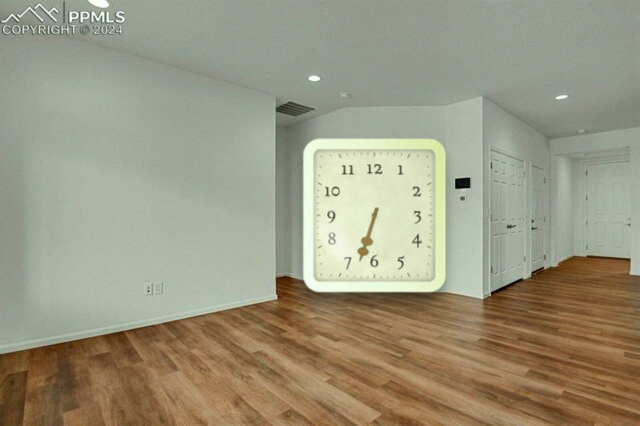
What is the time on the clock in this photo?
6:33
